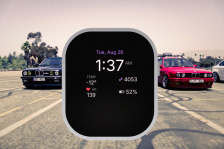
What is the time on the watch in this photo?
1:37
